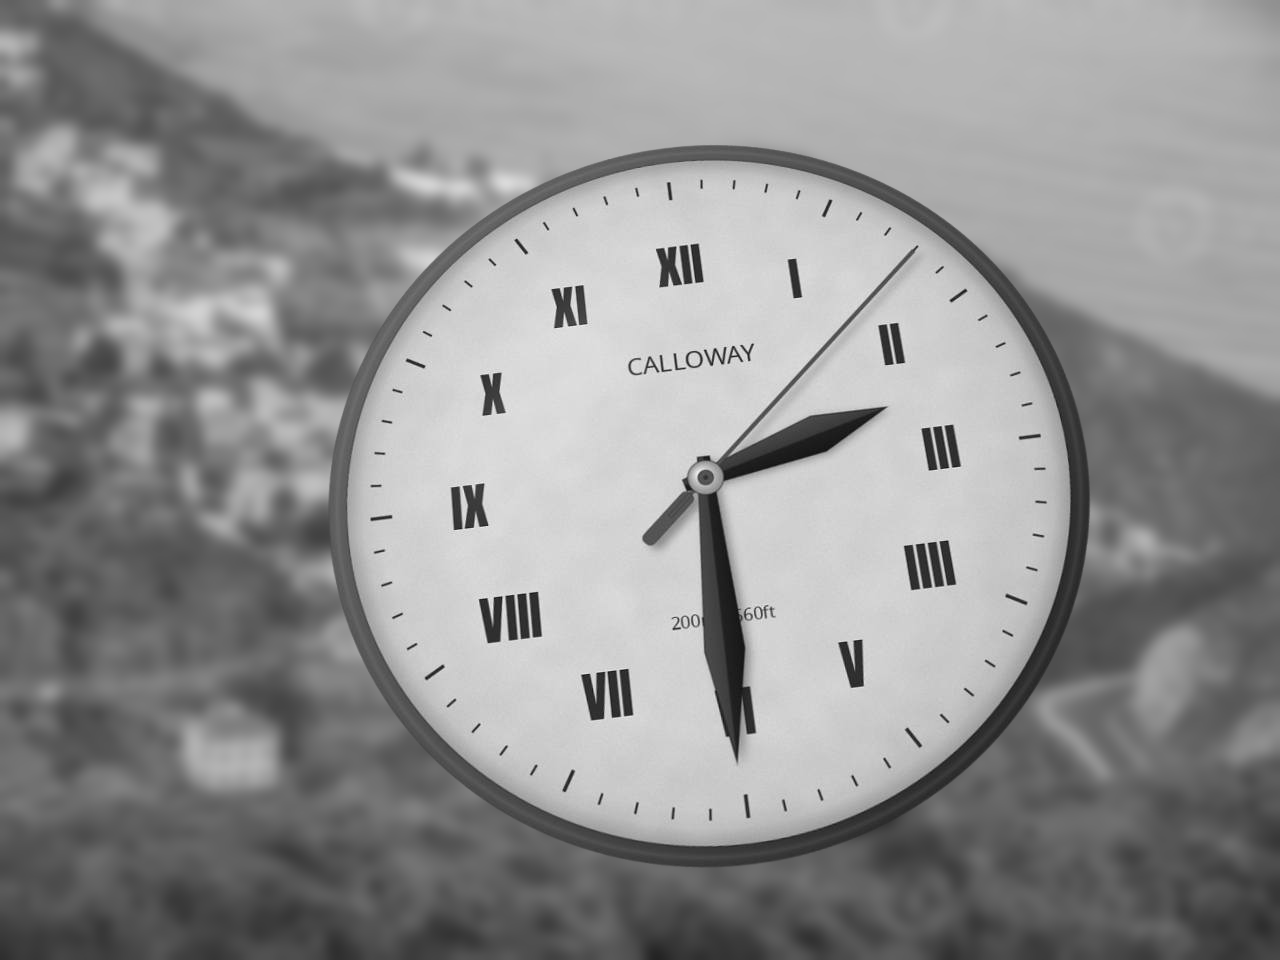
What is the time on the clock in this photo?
2:30:08
